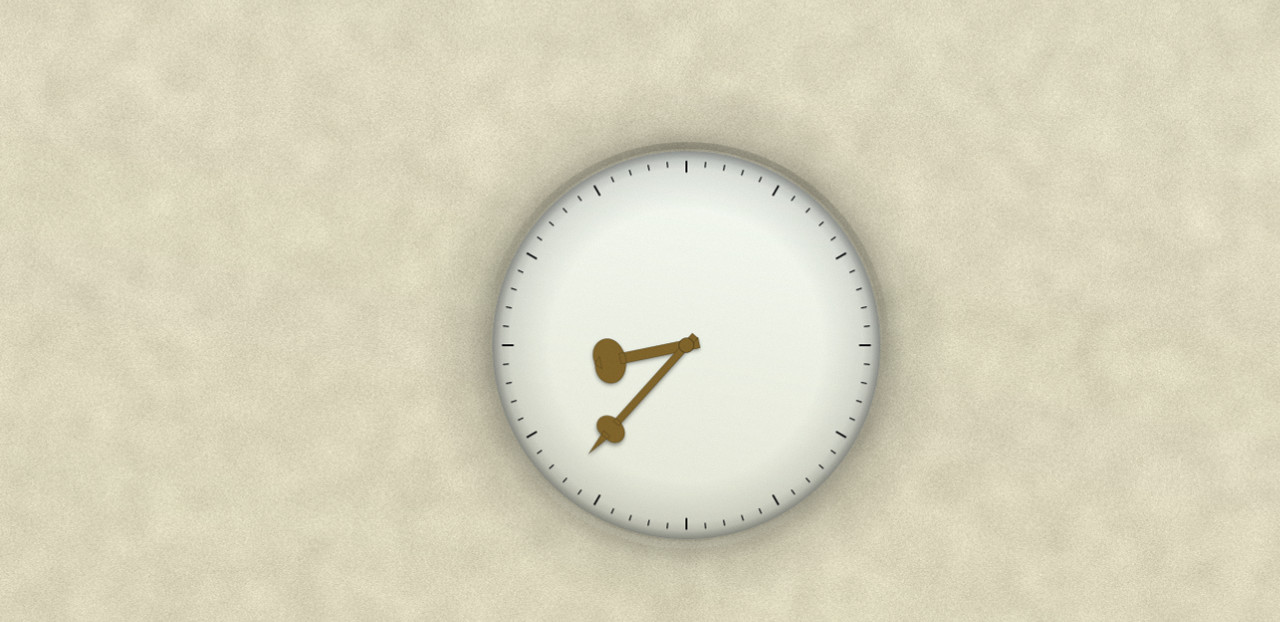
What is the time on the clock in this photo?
8:37
